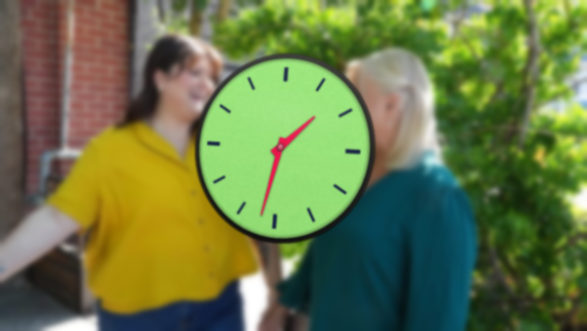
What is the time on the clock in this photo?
1:32
